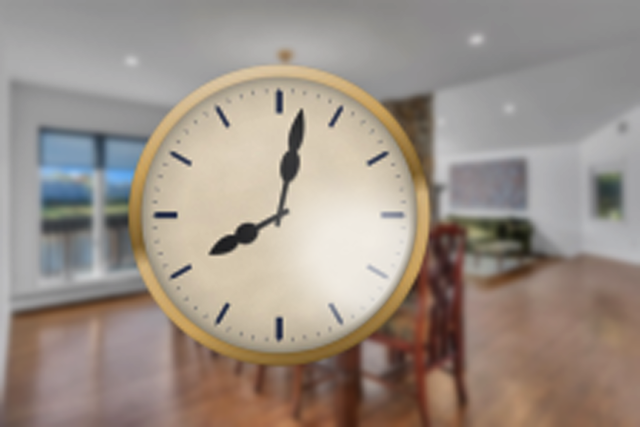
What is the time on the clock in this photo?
8:02
